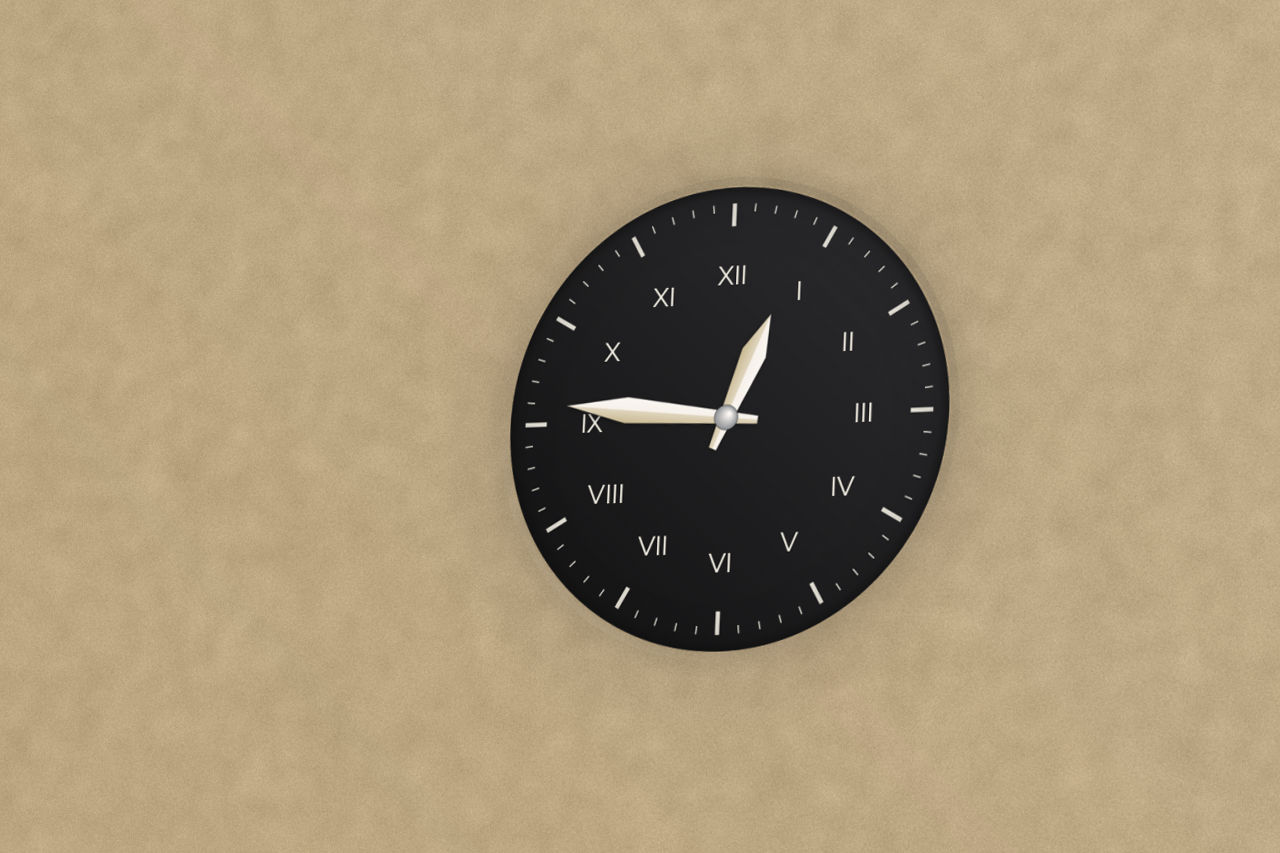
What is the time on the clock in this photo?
12:46
